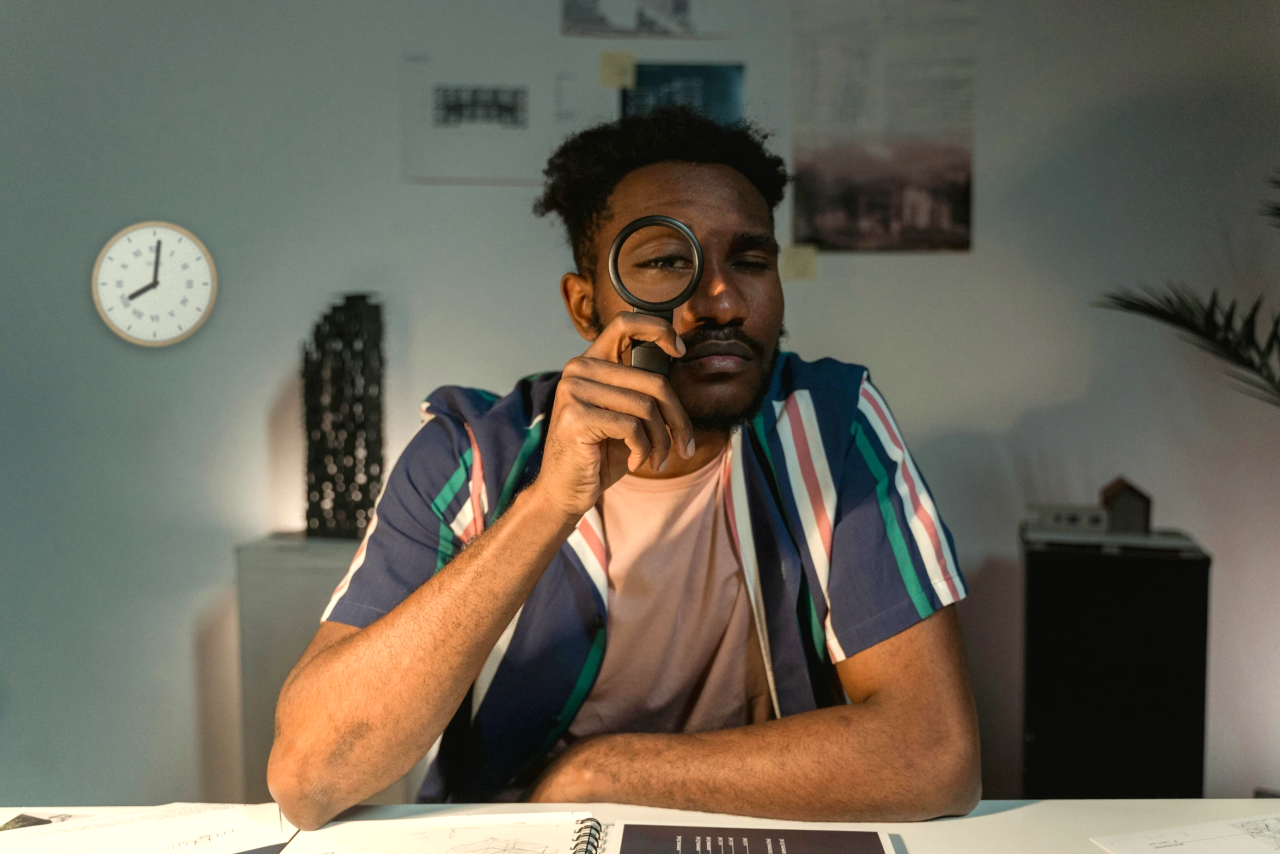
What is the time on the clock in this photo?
8:01
